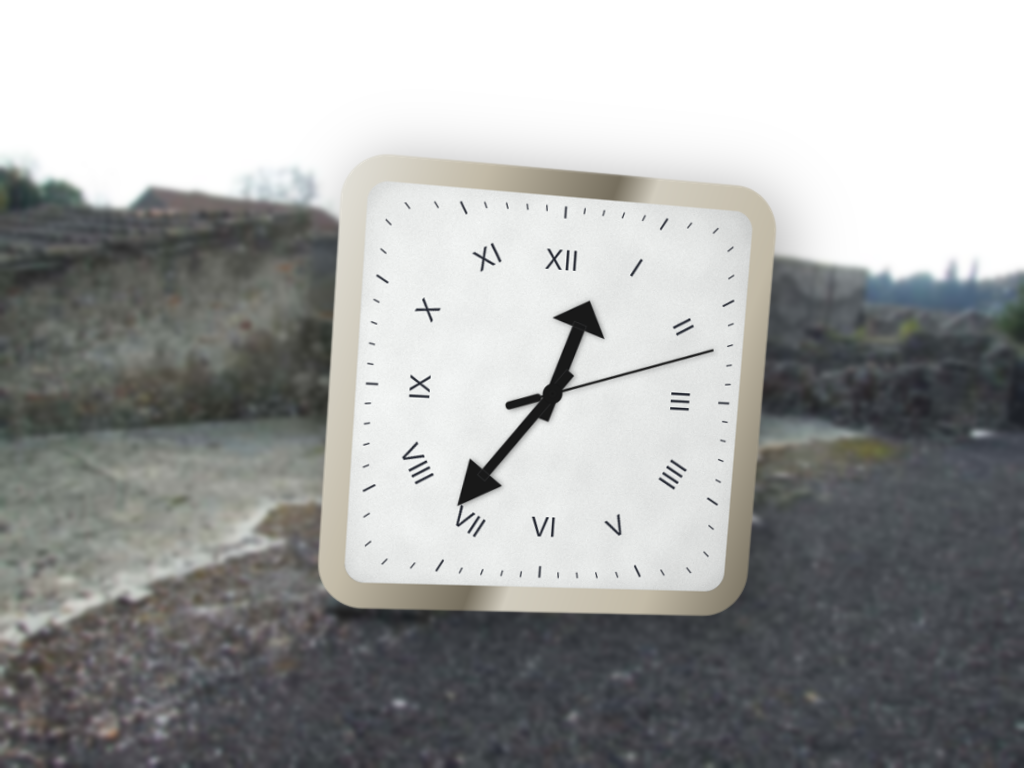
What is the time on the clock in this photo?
12:36:12
